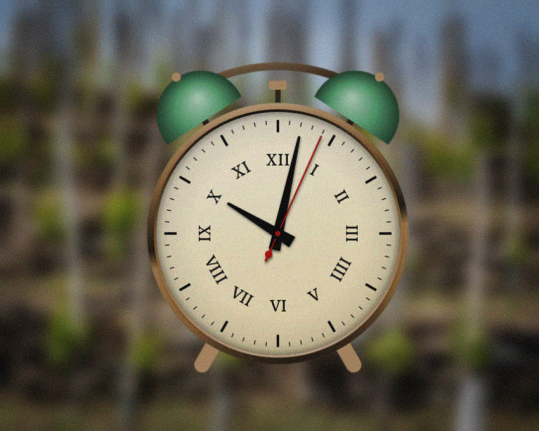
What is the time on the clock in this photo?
10:02:04
